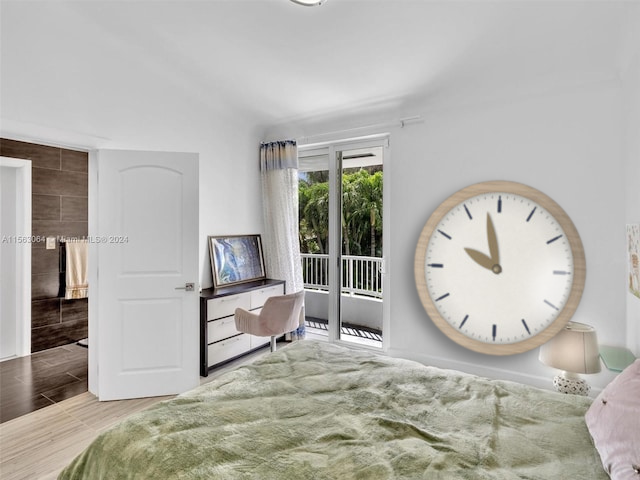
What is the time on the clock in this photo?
9:58
